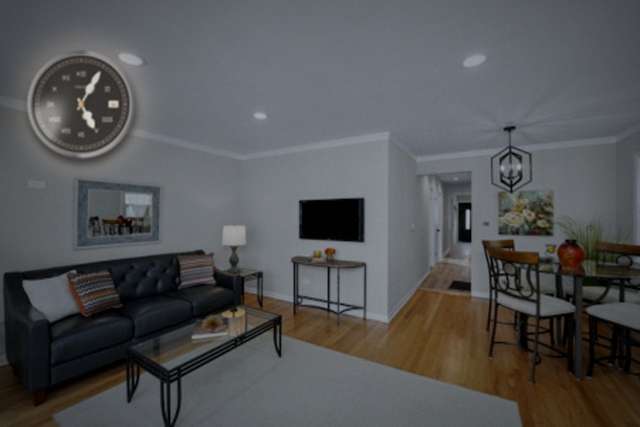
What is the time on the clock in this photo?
5:05
